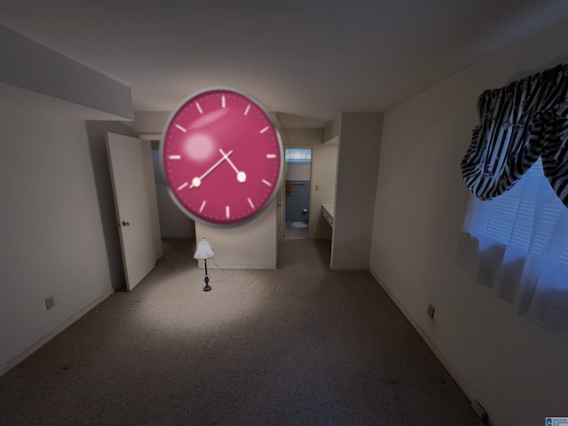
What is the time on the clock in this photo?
4:39
